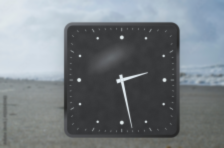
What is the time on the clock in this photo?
2:28
